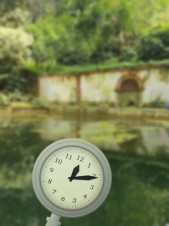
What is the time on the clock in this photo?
12:11
